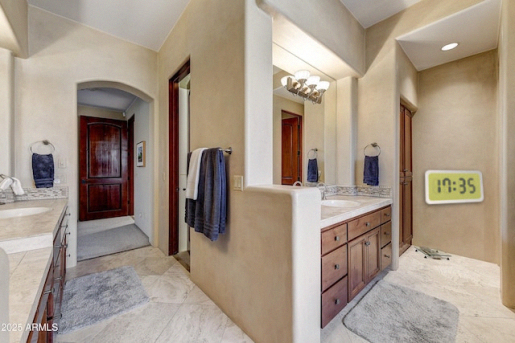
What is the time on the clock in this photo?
17:35
